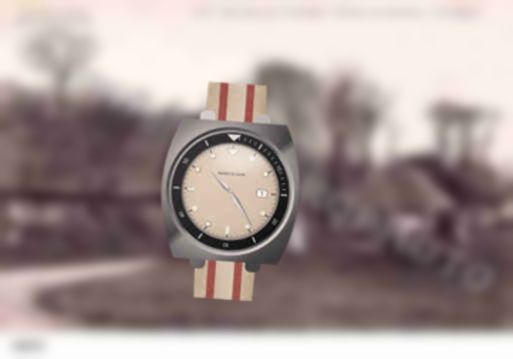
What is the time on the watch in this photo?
10:24
